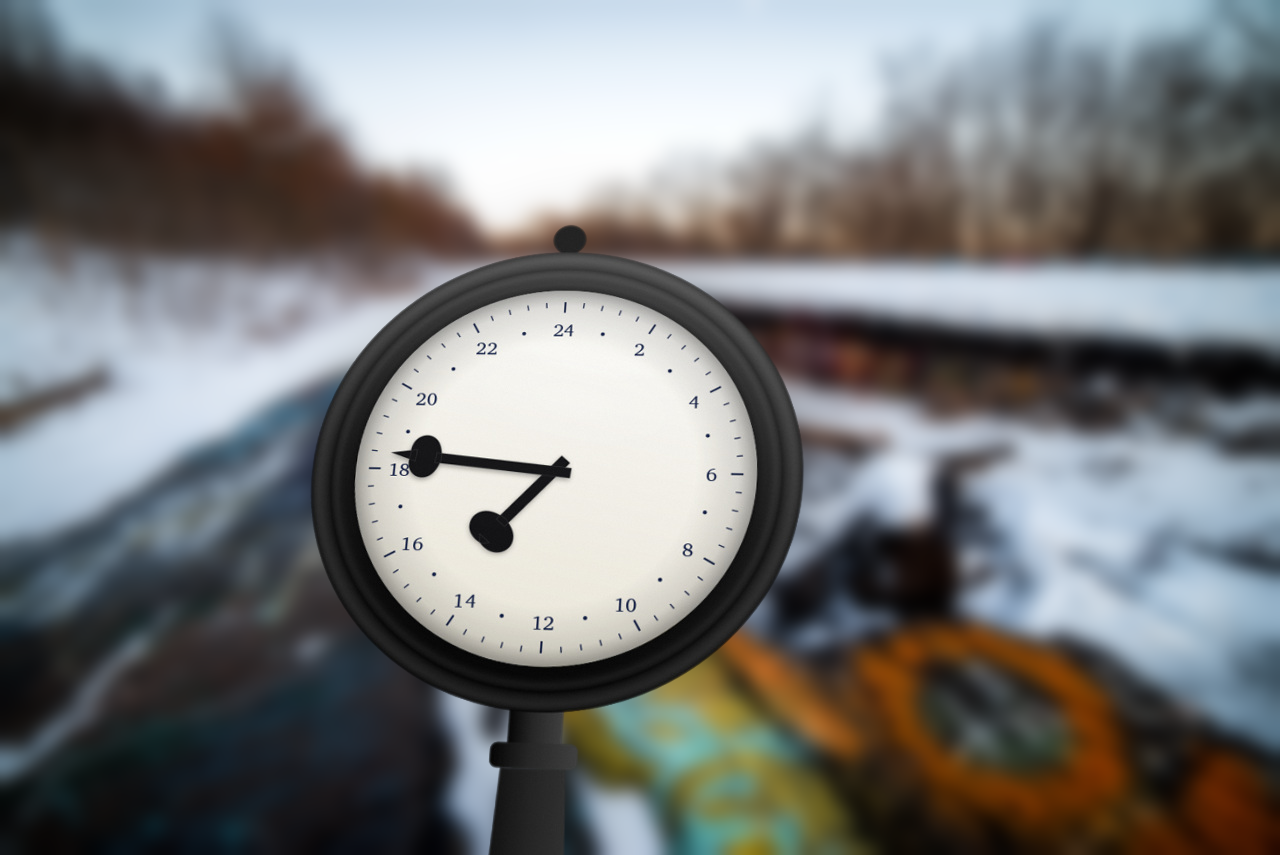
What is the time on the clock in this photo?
14:46
